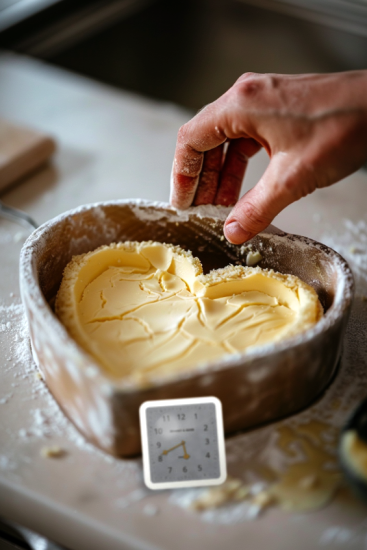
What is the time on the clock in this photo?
5:41
